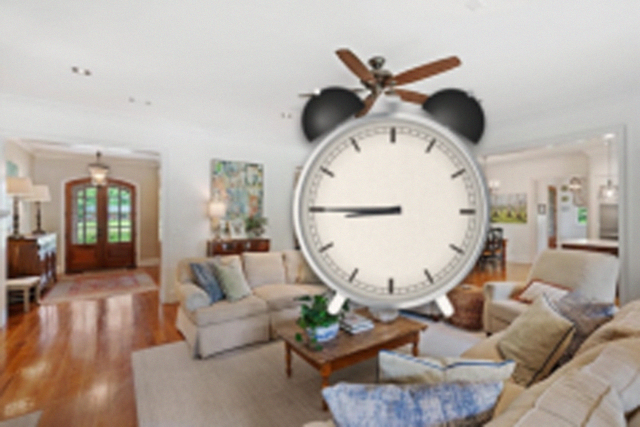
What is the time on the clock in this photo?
8:45
